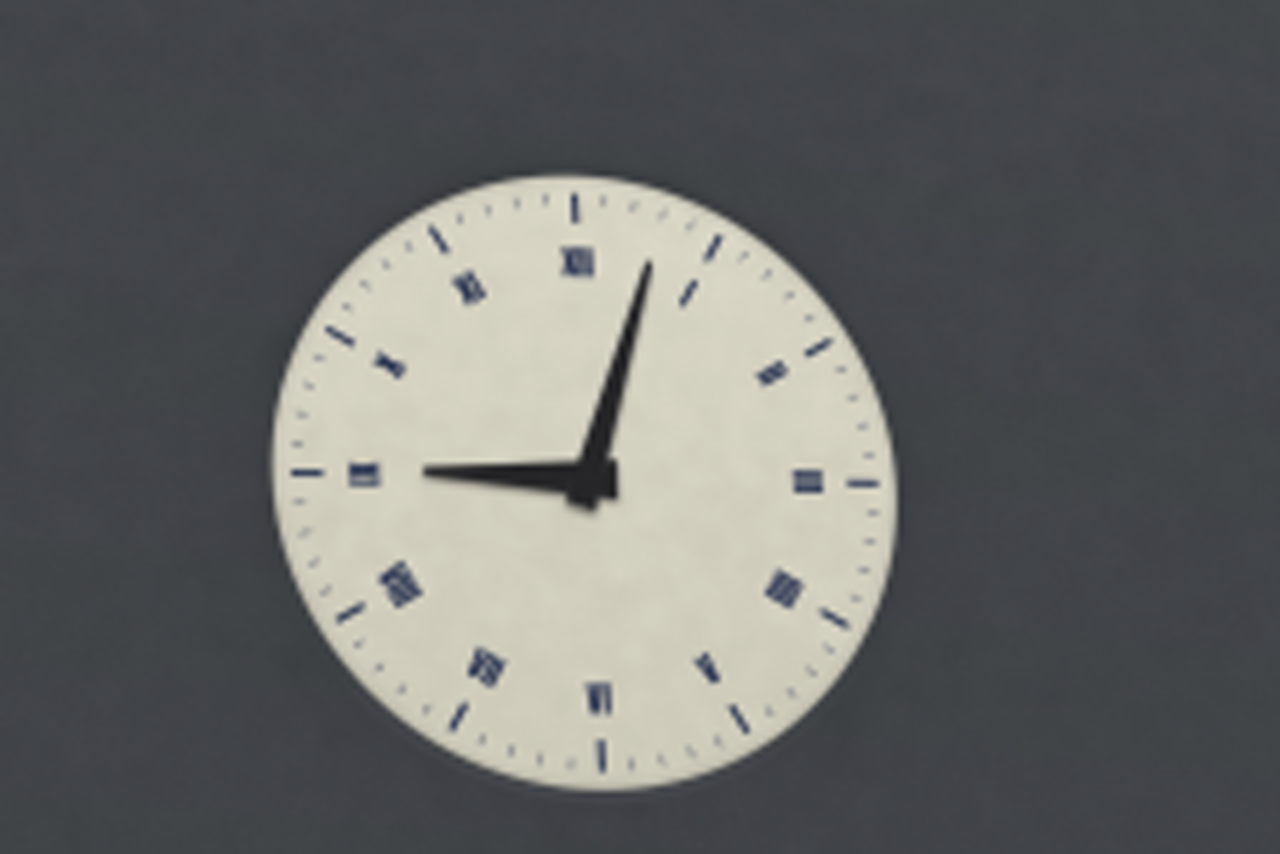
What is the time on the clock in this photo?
9:03
